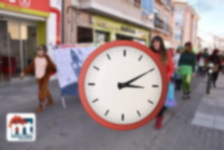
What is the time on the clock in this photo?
3:10
